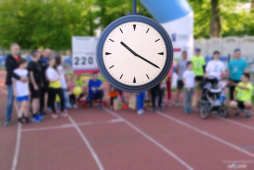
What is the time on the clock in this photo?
10:20
